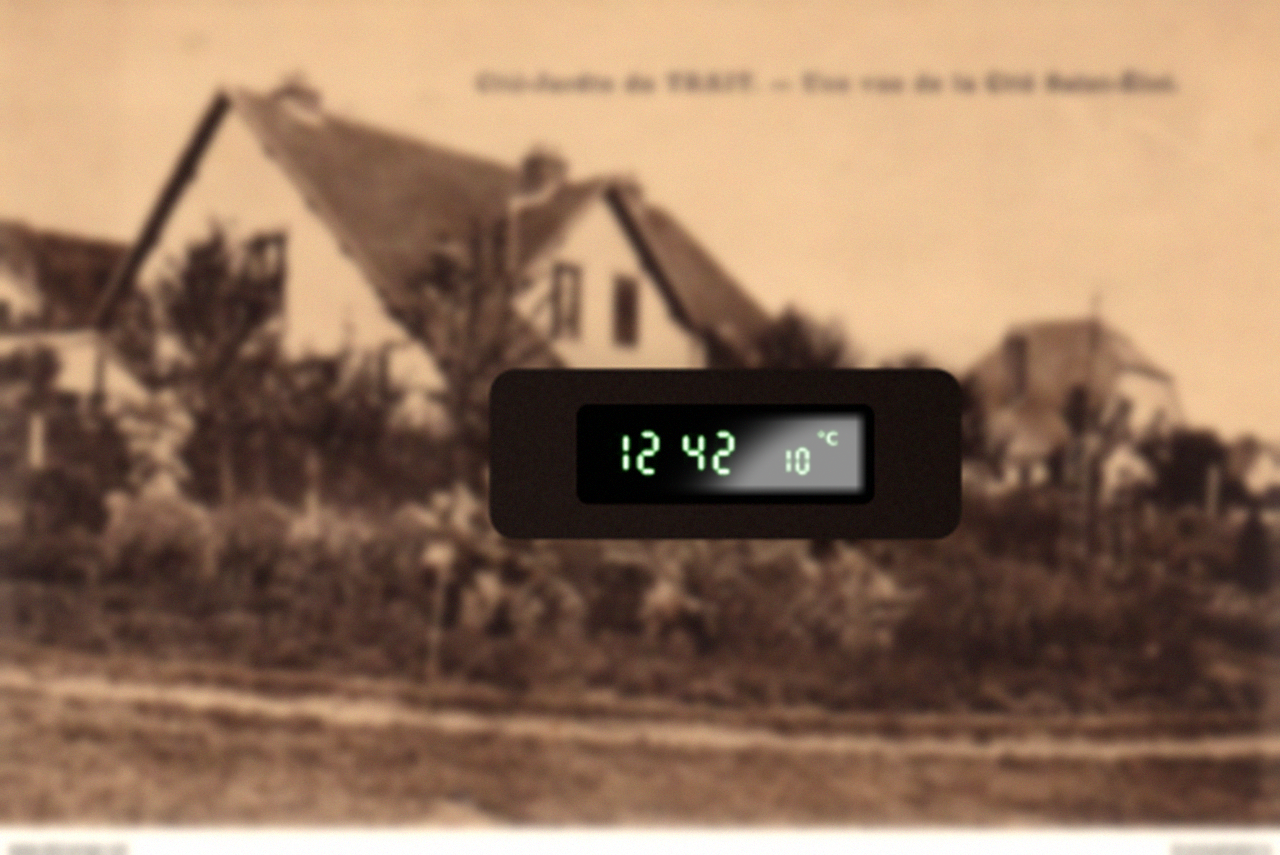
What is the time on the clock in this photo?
12:42
